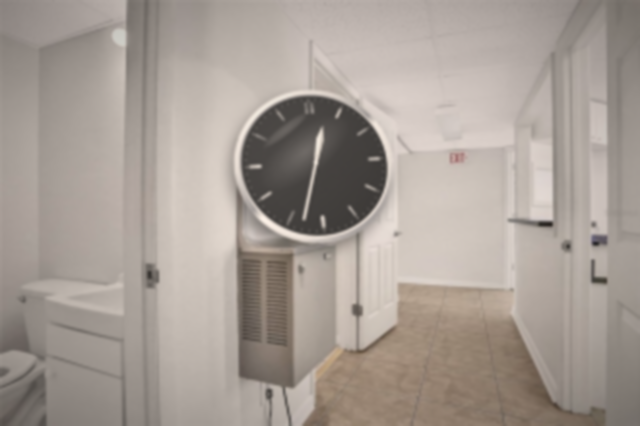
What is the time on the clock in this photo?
12:33
